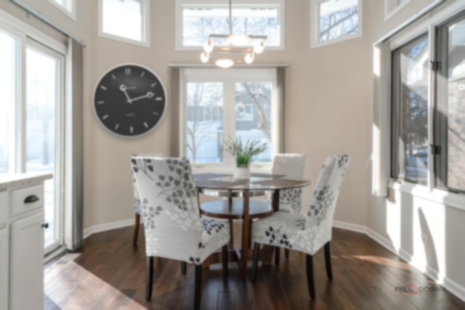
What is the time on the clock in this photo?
11:13
